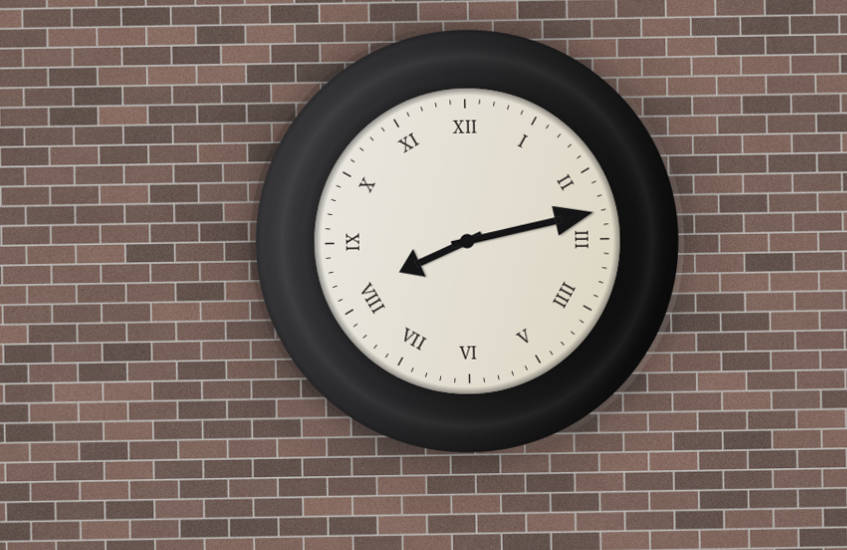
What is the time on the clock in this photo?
8:13
